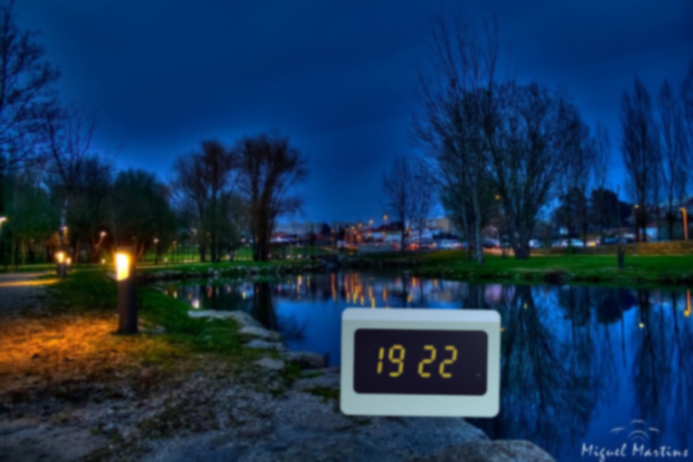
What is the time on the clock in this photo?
19:22
